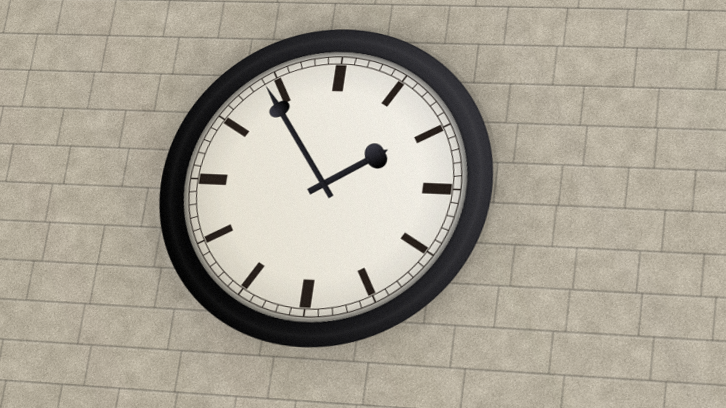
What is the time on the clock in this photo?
1:54
